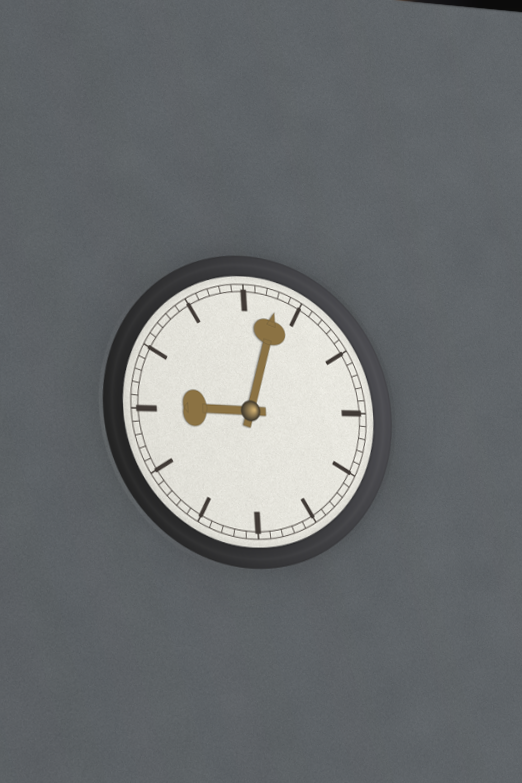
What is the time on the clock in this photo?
9:03
